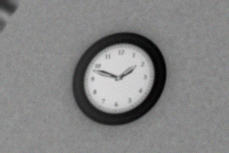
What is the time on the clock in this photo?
1:48
